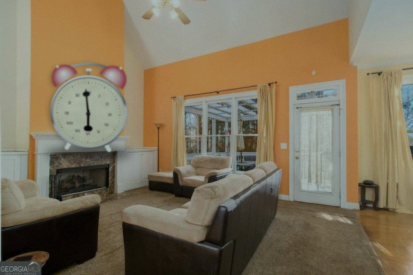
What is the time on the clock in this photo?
5:59
